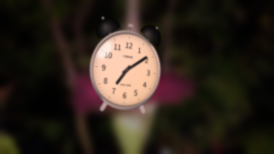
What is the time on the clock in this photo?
7:09
